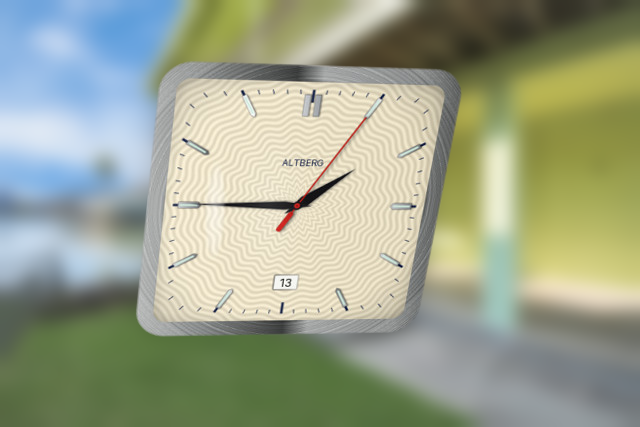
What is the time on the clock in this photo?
1:45:05
